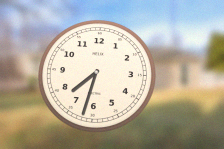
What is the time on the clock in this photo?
7:32
